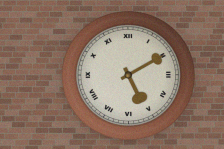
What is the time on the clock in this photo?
5:10
